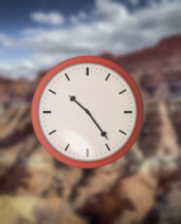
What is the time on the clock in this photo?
10:24
